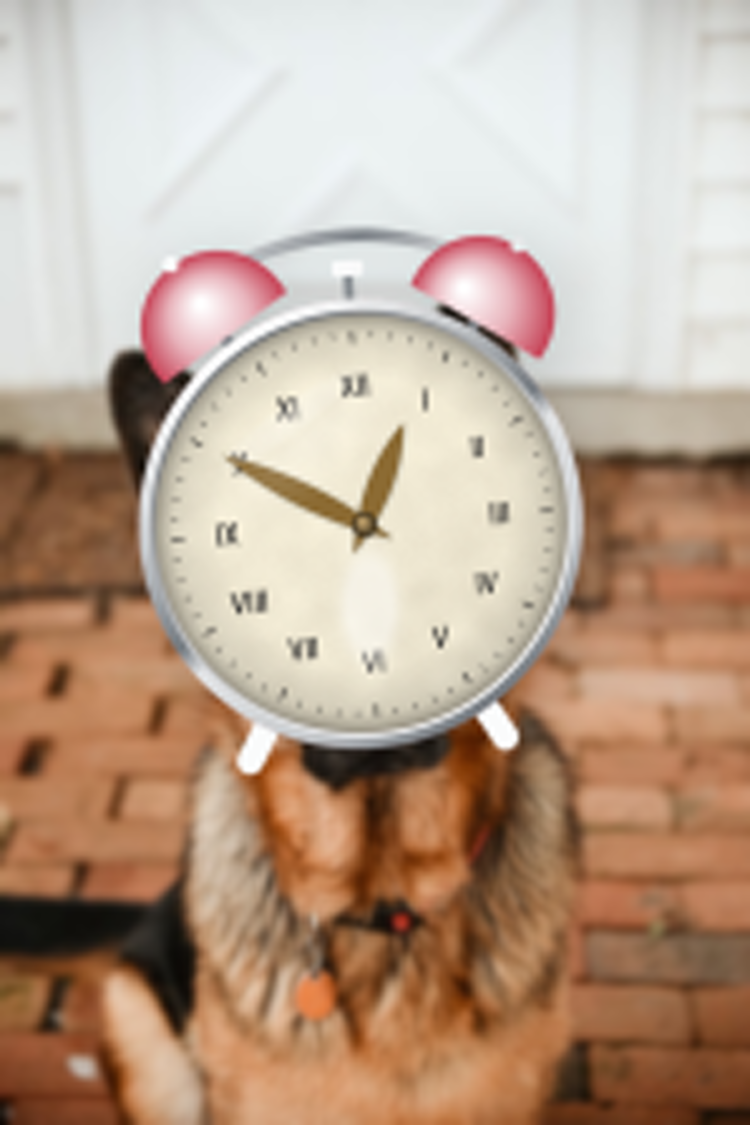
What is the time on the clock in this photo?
12:50
